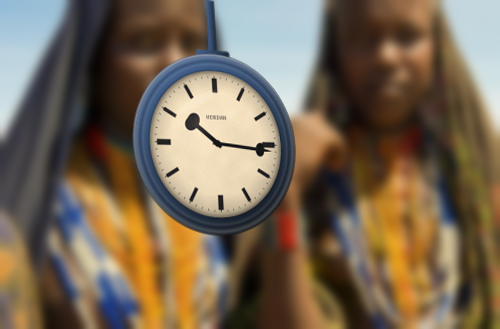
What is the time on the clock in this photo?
10:16
